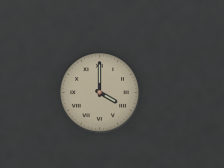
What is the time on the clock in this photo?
4:00
